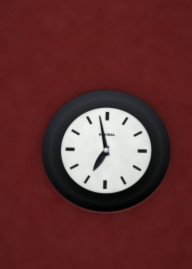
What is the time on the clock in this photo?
6:58
